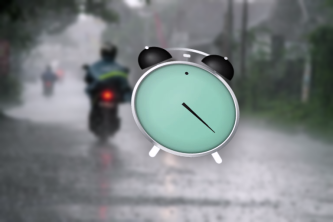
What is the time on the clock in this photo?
4:22
